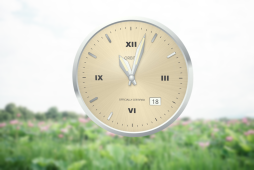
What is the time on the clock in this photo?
11:03
